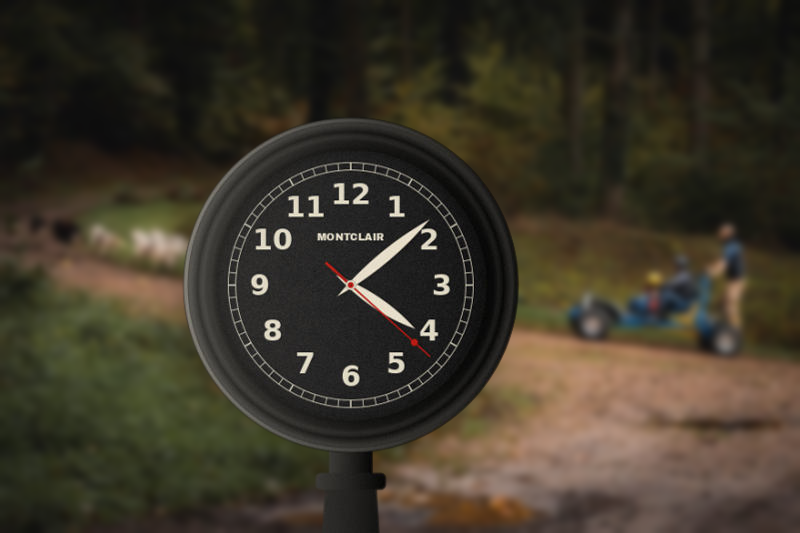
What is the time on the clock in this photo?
4:08:22
